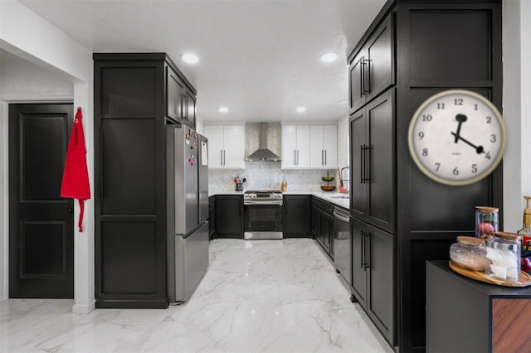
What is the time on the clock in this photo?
12:20
